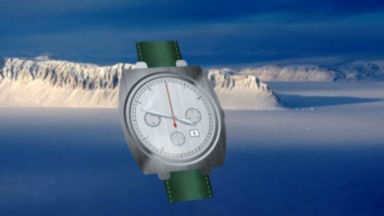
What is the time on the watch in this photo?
3:48
